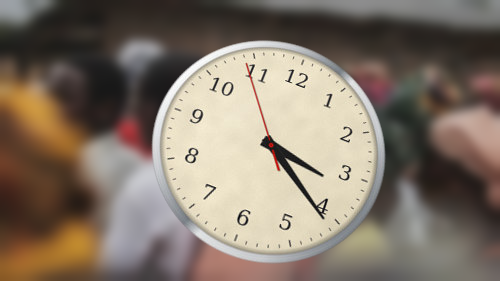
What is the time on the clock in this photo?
3:20:54
